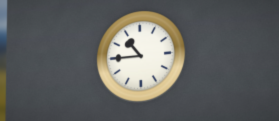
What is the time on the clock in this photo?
10:45
